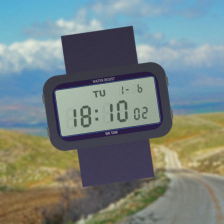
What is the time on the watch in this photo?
18:10:02
